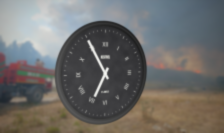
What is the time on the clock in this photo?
6:55
